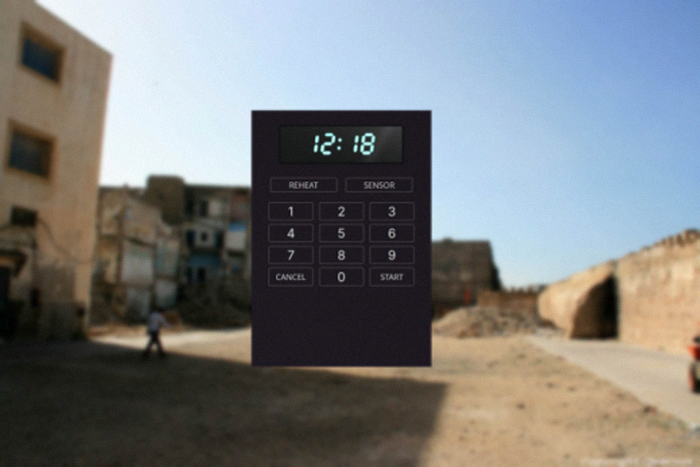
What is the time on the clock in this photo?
12:18
